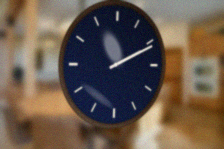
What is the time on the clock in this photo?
2:11
